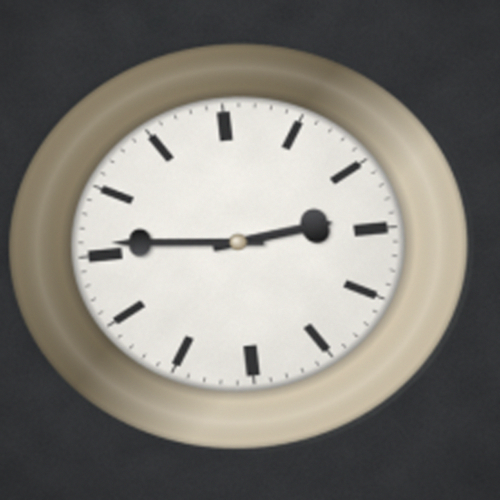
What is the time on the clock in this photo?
2:46
